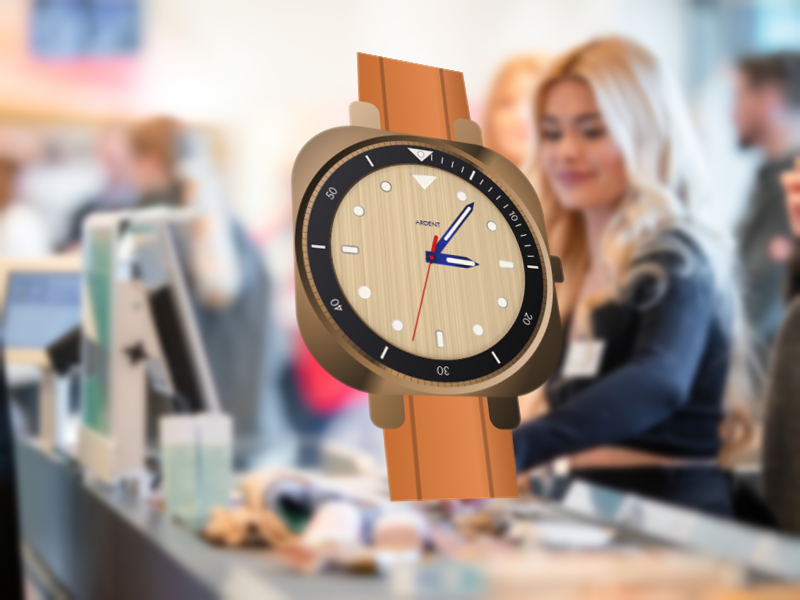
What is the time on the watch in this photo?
3:06:33
